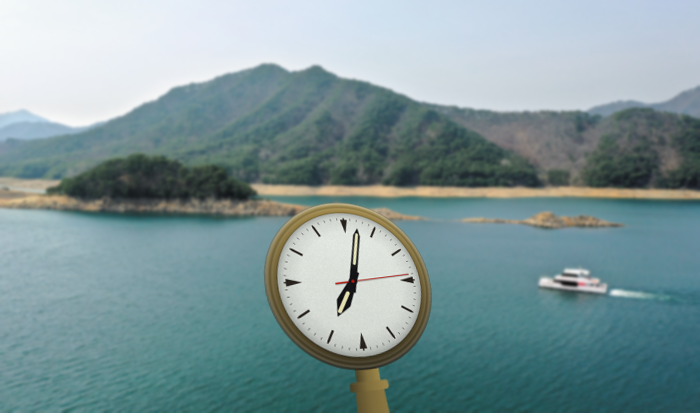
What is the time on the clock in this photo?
7:02:14
